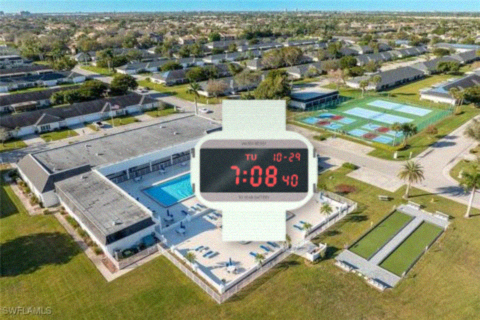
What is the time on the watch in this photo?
7:08:40
